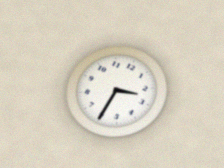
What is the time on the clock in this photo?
2:30
